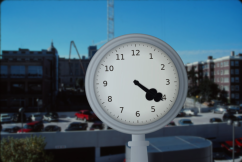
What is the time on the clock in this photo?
4:21
